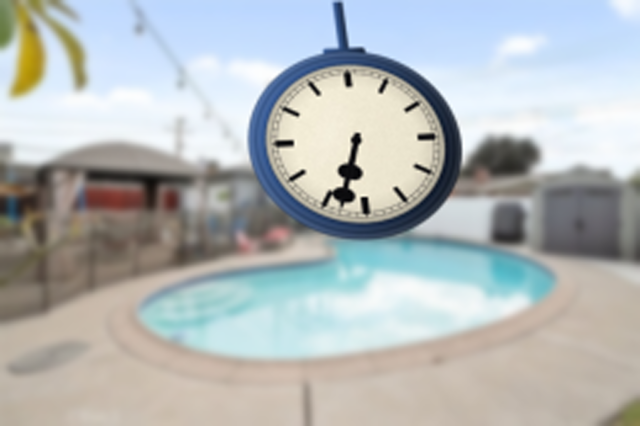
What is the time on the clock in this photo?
6:33
